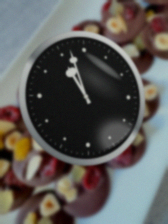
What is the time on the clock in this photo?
10:57
